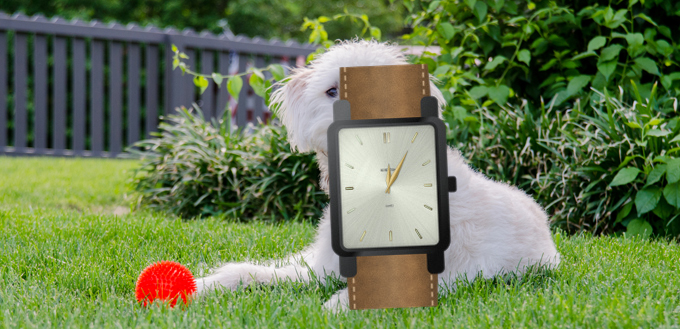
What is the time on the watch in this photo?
12:05
